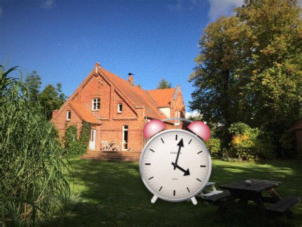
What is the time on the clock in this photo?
4:02
